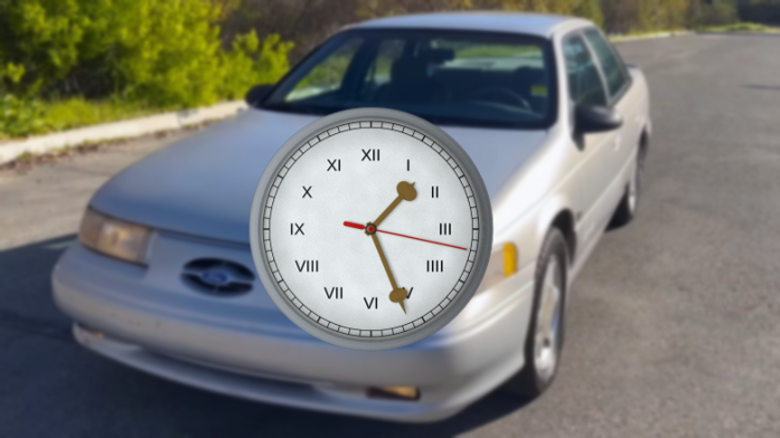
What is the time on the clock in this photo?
1:26:17
